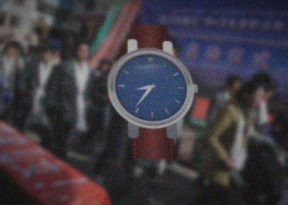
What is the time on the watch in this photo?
8:36
